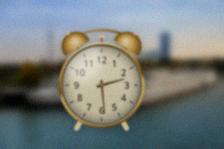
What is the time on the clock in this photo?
2:29
